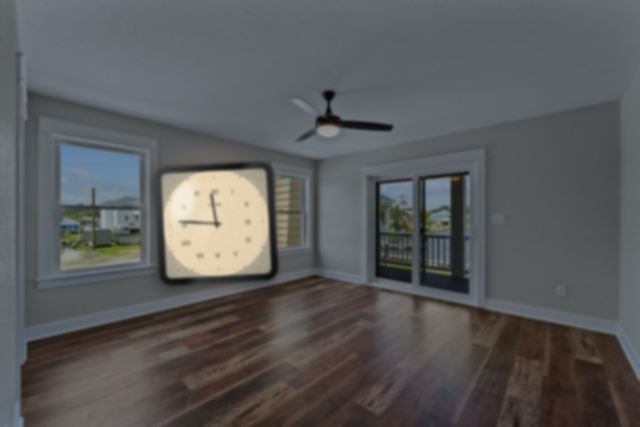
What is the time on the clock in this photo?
11:46
